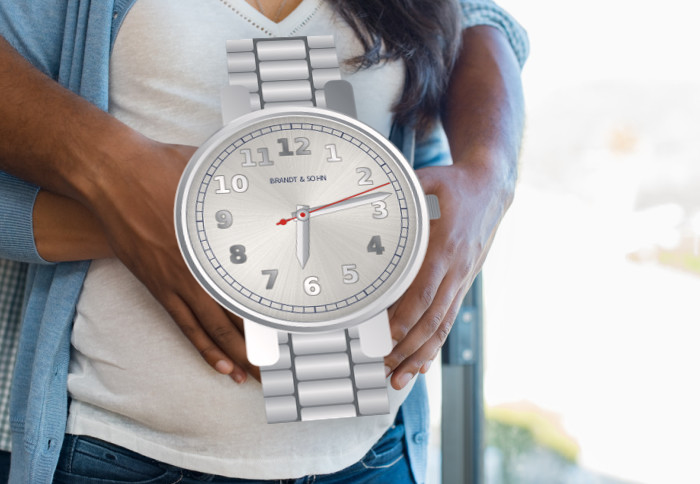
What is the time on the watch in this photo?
6:13:12
